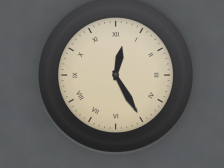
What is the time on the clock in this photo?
12:25
